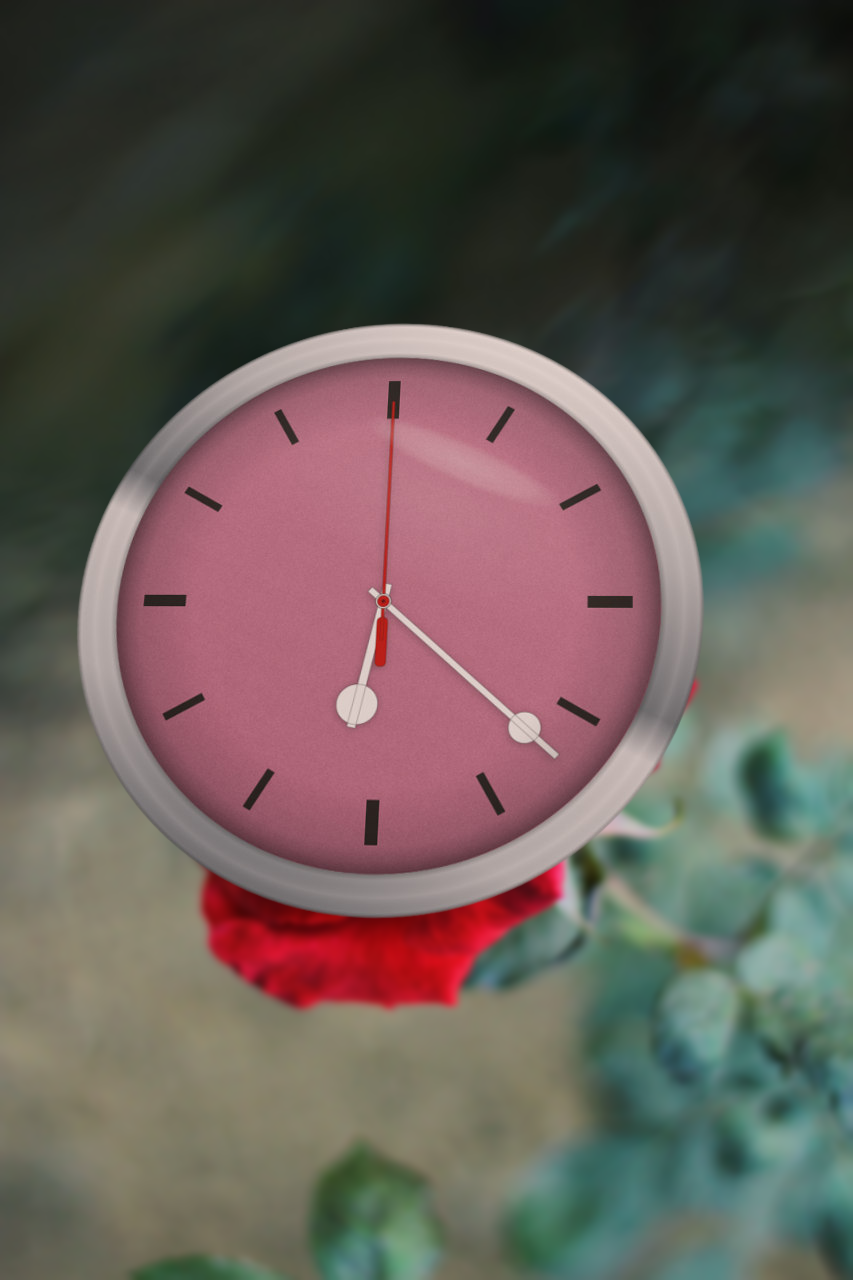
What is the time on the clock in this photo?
6:22:00
